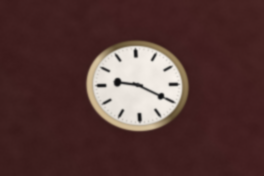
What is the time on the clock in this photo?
9:20
